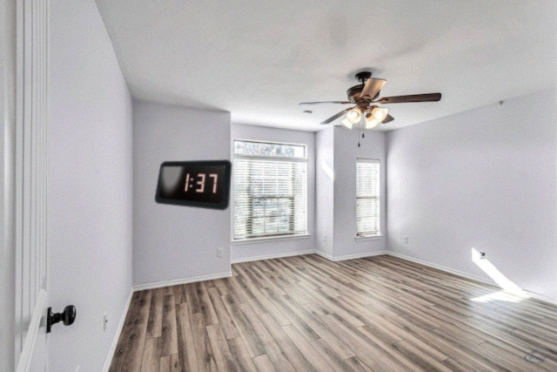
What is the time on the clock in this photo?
1:37
